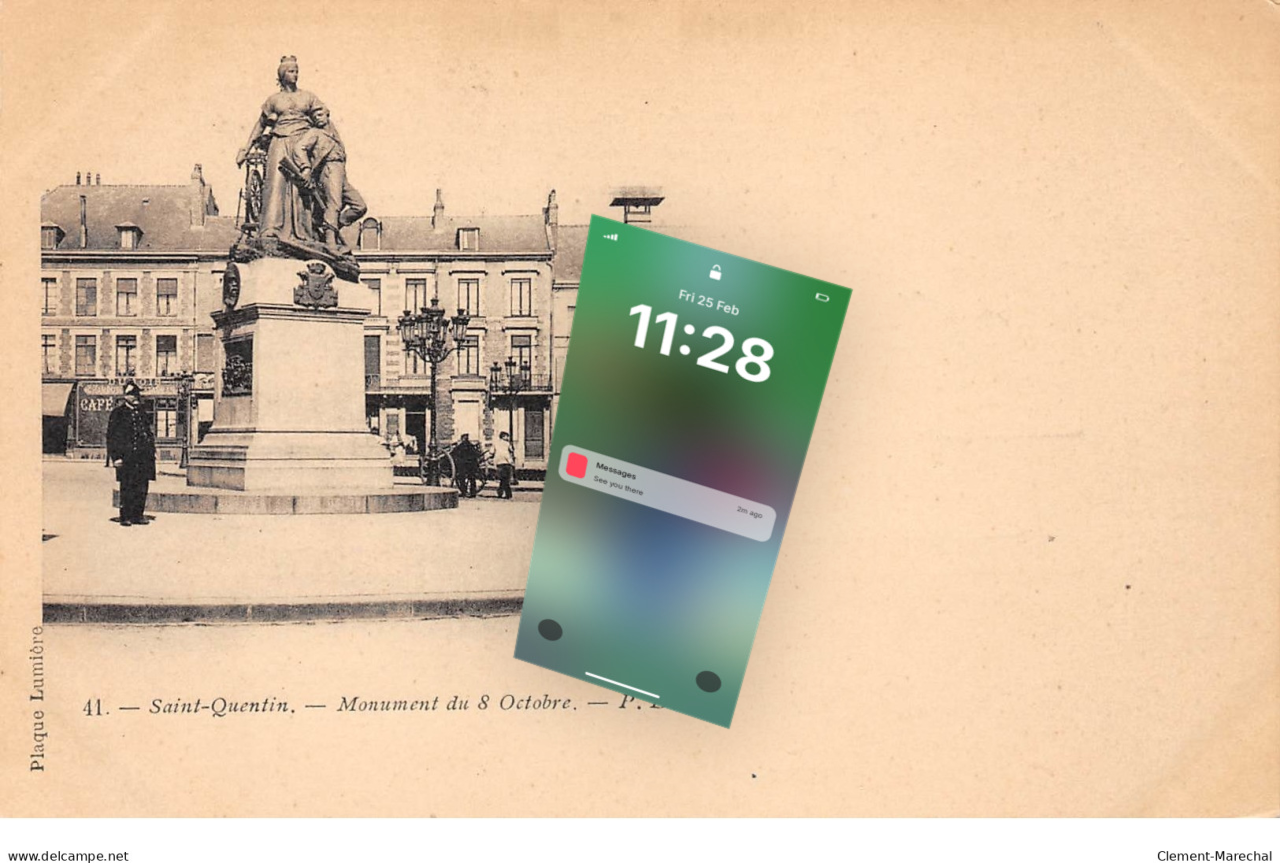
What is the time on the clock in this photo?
11:28
